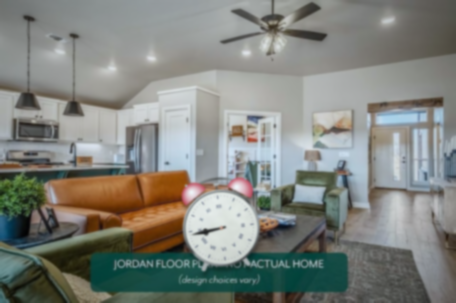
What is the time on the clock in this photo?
8:44
